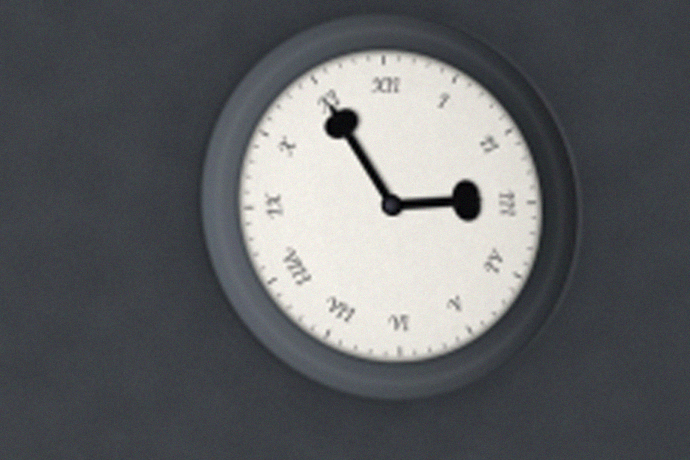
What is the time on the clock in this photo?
2:55
